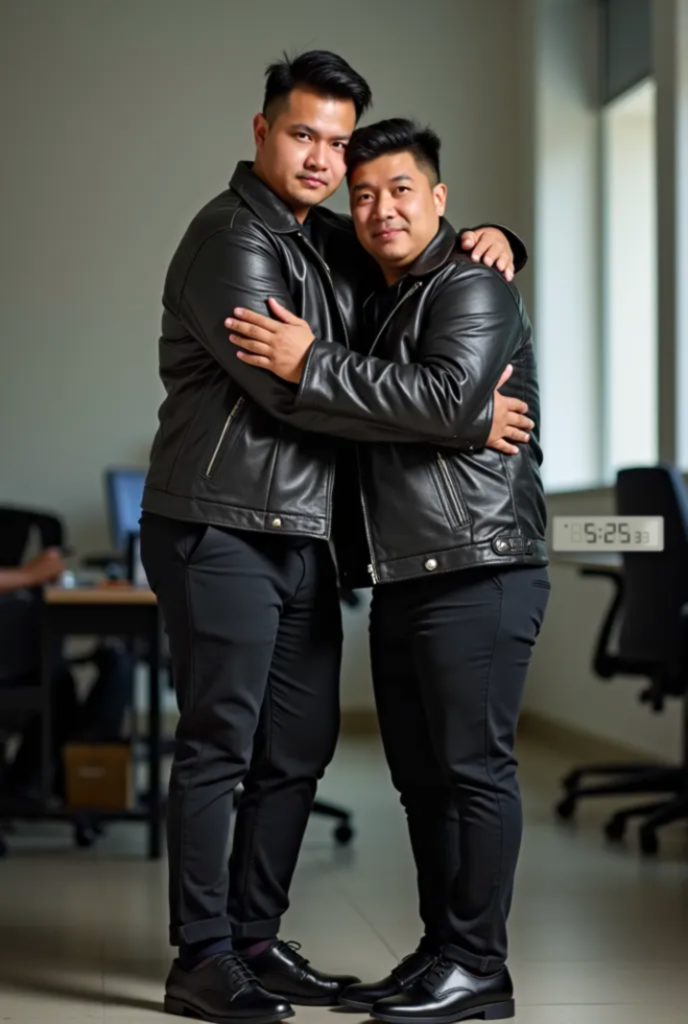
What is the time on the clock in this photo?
5:25
